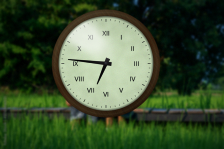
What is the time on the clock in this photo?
6:46
